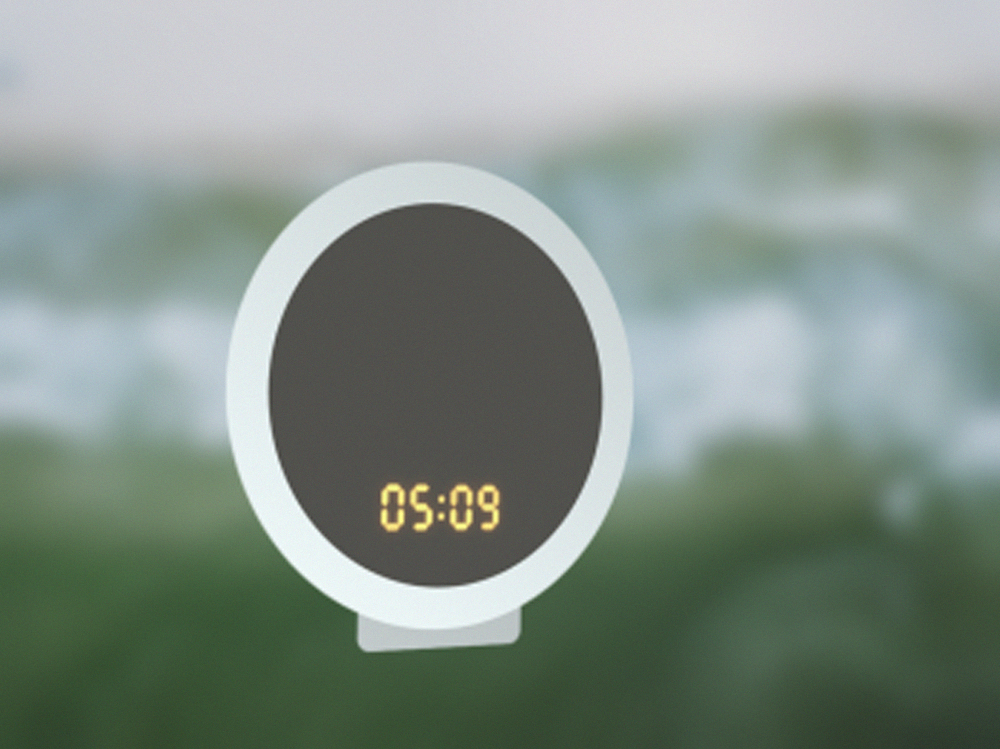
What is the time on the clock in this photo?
5:09
